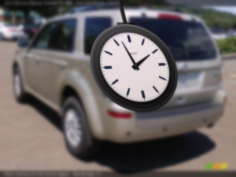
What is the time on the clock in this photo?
1:57
